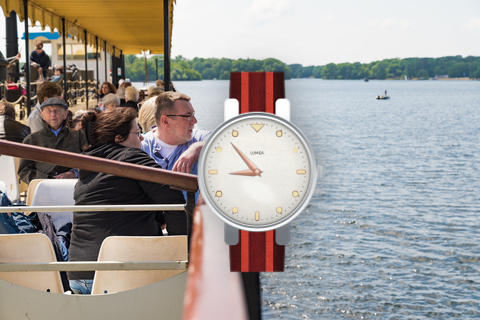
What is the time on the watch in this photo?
8:53
